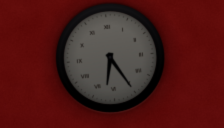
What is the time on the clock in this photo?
6:25
